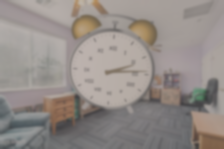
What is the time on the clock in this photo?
2:14
